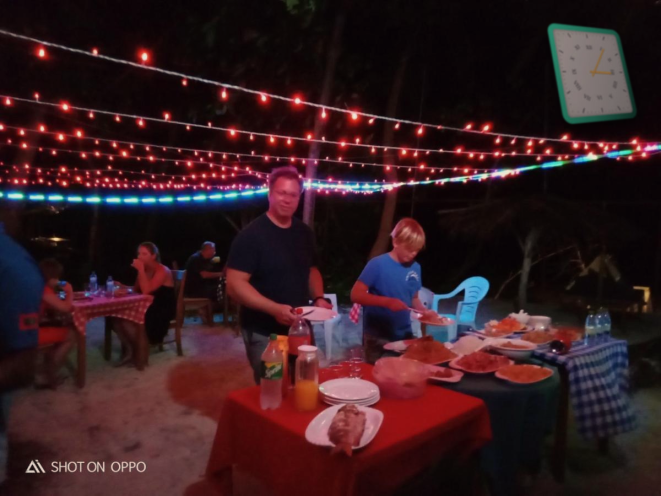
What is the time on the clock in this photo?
3:06
